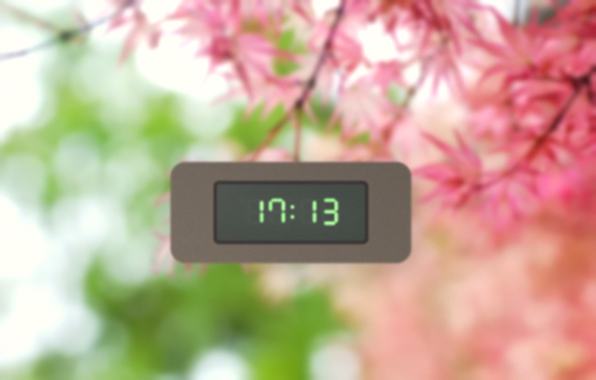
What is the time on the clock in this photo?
17:13
